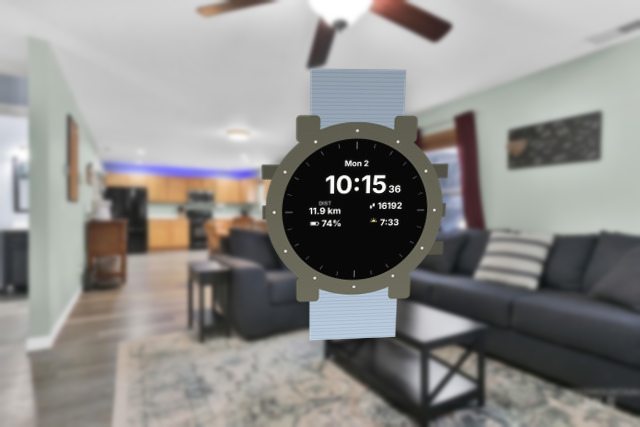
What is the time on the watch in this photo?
10:15:36
